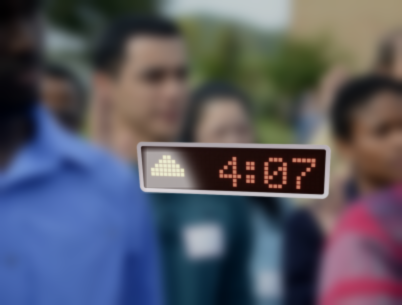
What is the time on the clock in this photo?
4:07
